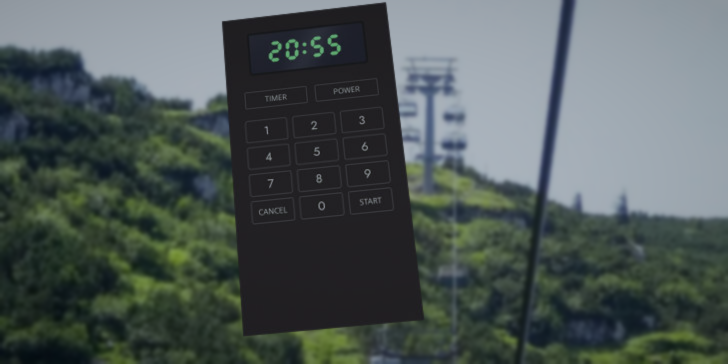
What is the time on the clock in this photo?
20:55
